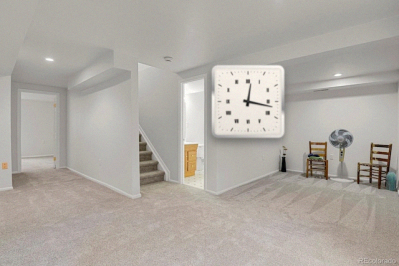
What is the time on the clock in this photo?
12:17
